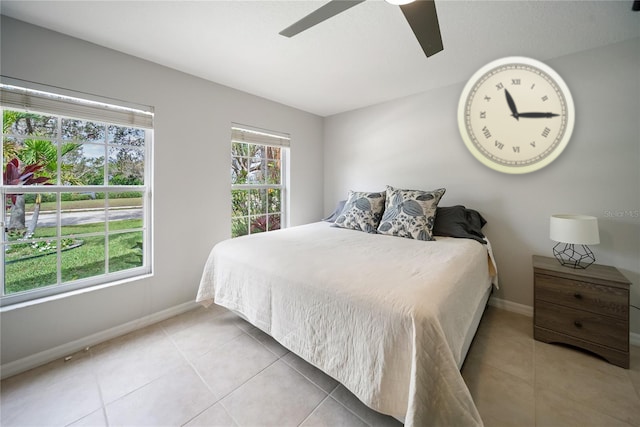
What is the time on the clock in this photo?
11:15
